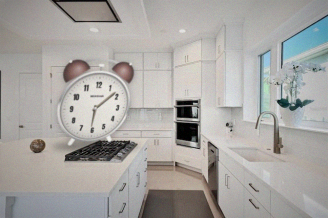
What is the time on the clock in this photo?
6:08
